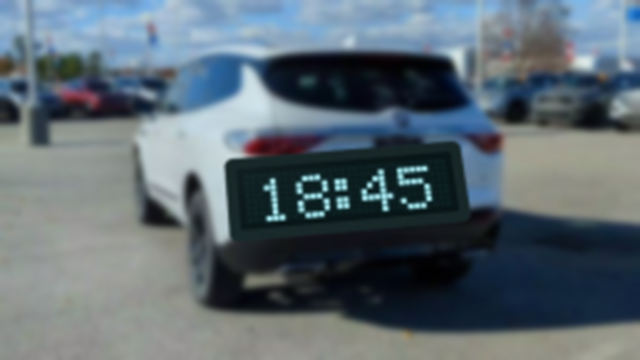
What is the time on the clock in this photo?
18:45
